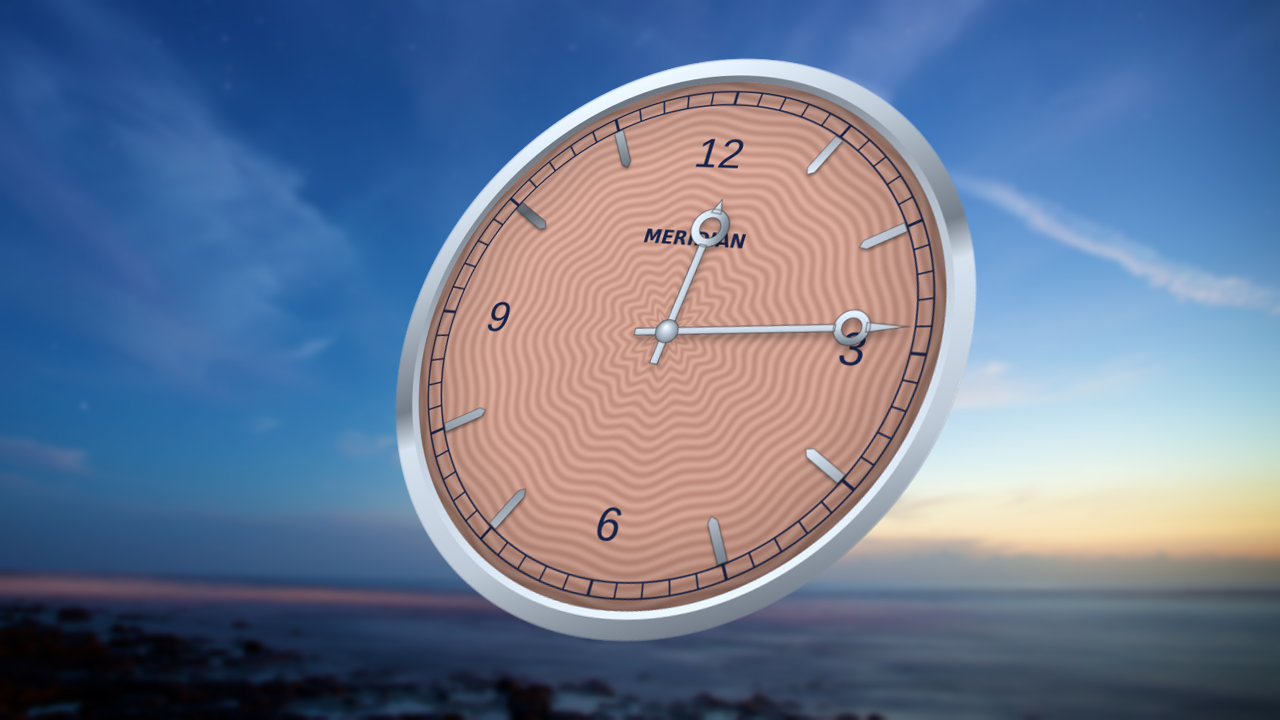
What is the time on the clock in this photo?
12:14
